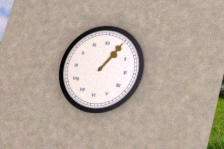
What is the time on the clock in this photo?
1:05
